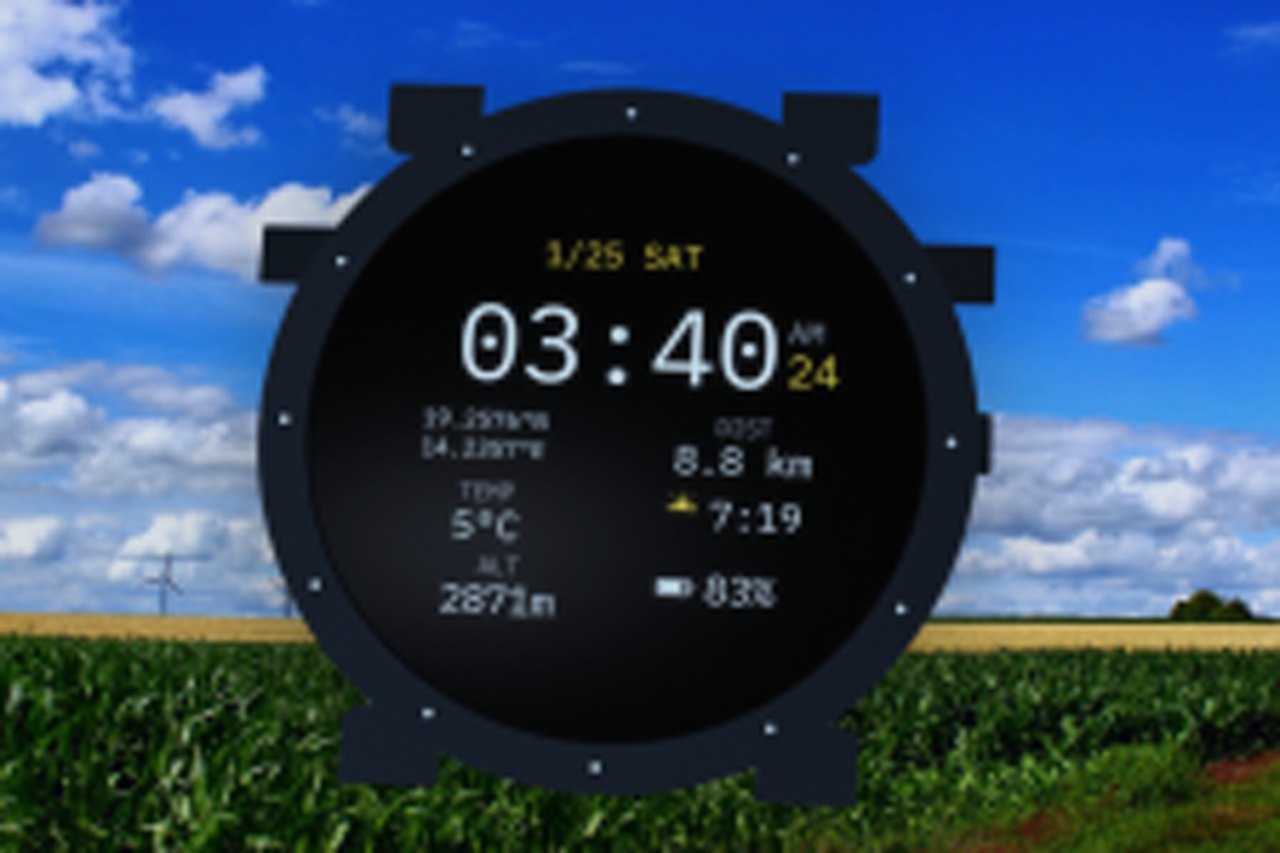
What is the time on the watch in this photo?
3:40:24
